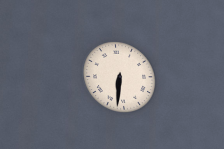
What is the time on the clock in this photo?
6:32
